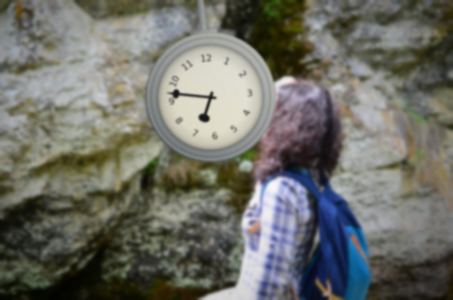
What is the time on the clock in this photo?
6:47
